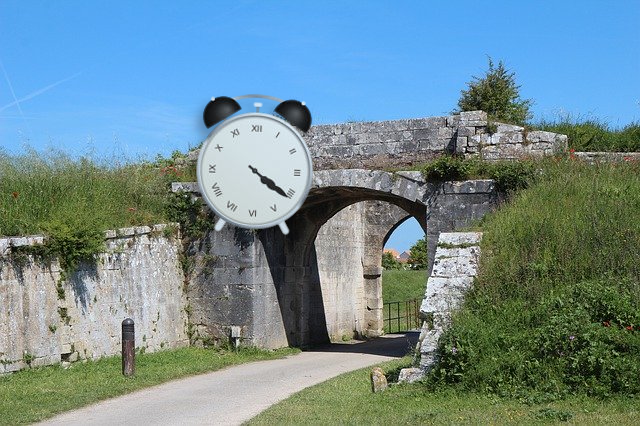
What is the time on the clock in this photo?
4:21
